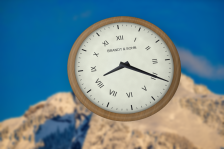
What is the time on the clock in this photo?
8:20
